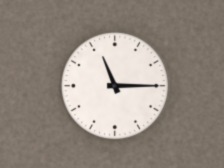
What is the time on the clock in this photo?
11:15
